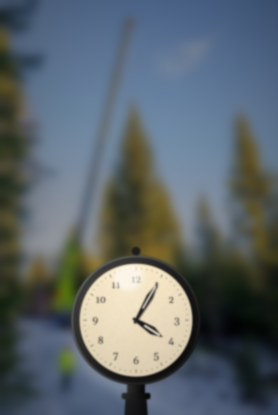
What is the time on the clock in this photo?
4:05
